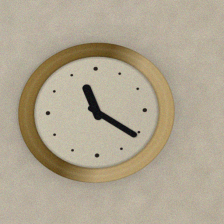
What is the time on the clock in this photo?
11:21
